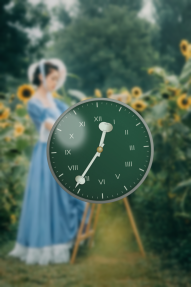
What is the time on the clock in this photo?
12:36
